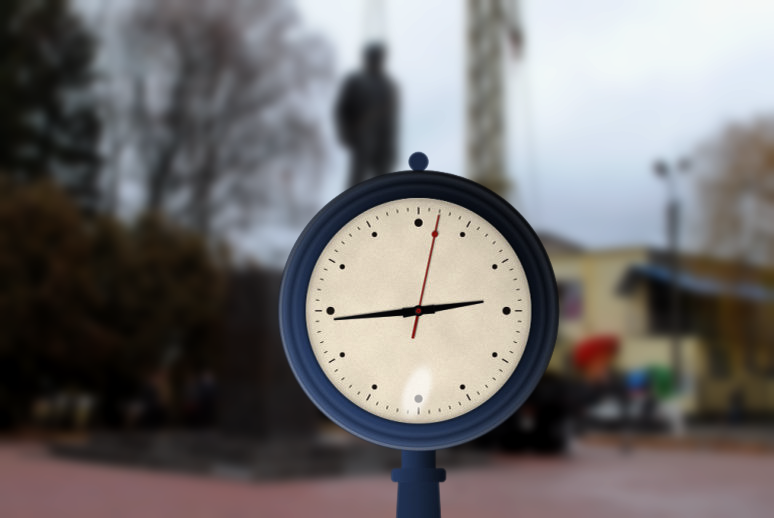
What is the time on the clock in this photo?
2:44:02
